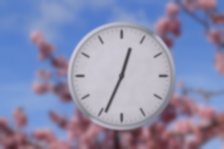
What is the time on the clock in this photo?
12:34
